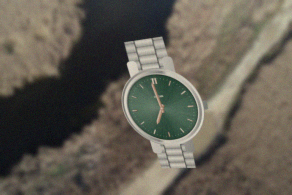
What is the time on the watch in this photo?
6:59
